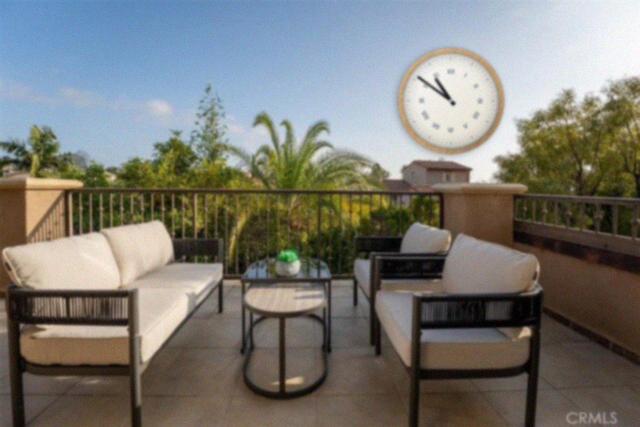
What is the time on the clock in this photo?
10:51
